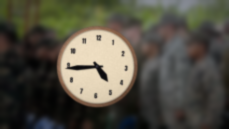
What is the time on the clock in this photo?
4:44
